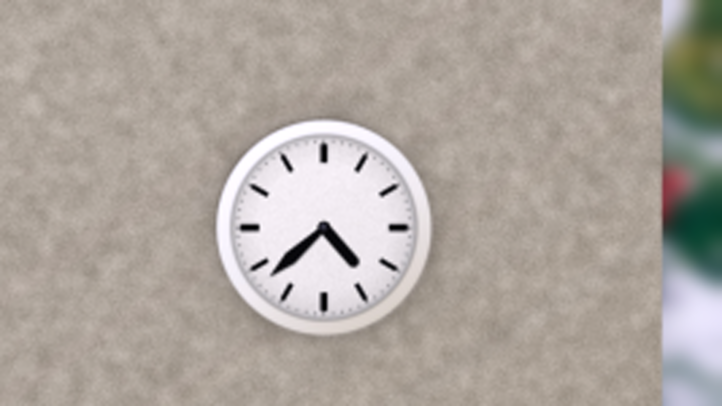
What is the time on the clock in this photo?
4:38
